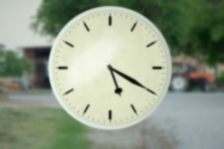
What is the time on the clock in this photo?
5:20
